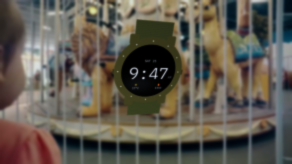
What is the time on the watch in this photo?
9:47
